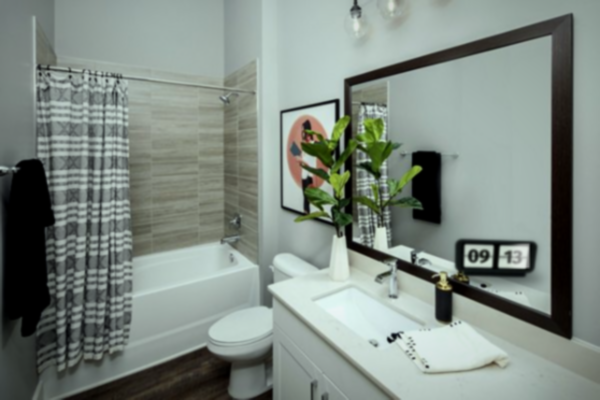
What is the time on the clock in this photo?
9:13
